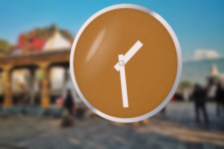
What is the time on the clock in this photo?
1:29
